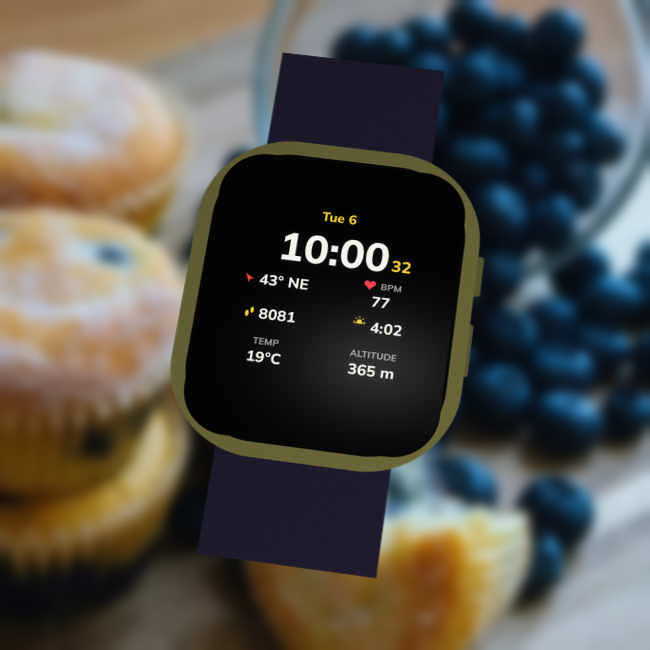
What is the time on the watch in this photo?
10:00:32
